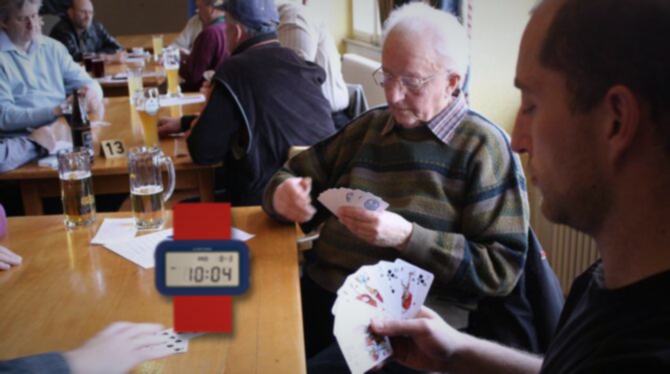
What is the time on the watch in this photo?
10:04
